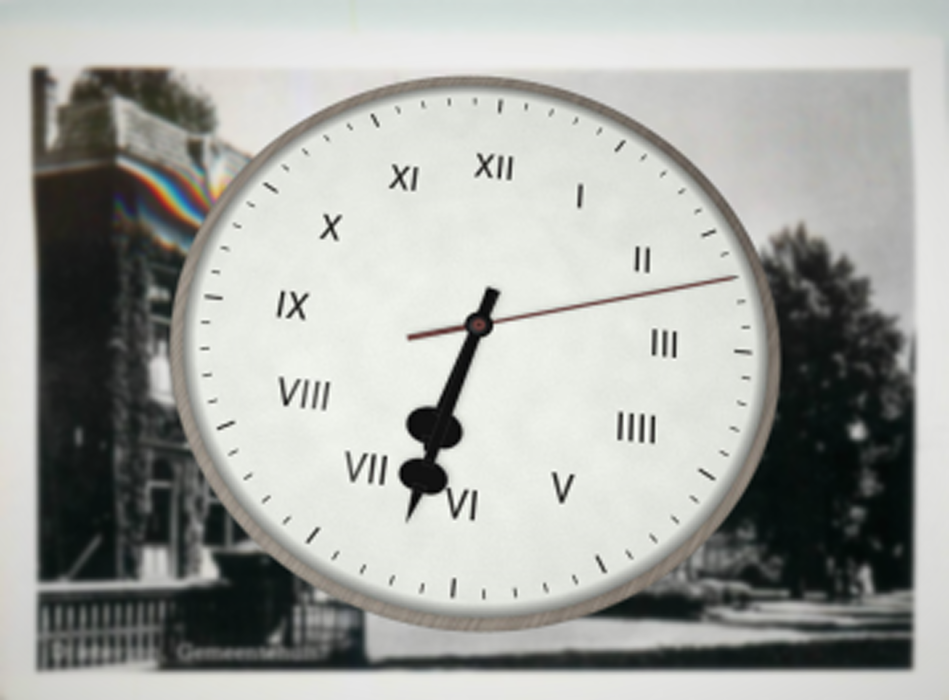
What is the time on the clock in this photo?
6:32:12
